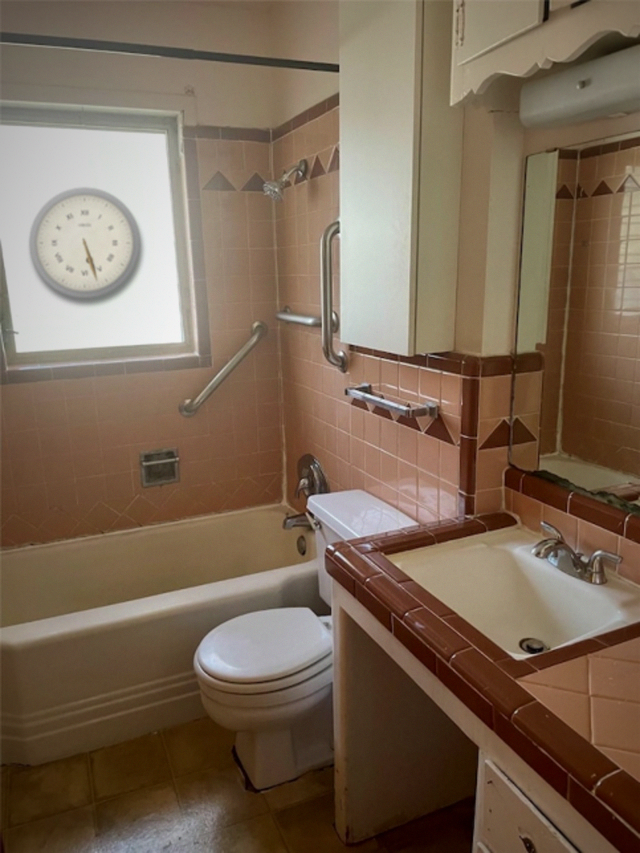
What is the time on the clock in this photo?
5:27
